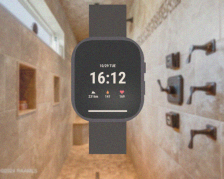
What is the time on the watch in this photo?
16:12
